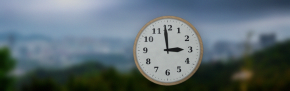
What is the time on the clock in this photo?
2:59
